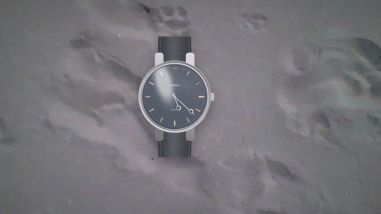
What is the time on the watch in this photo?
5:22
